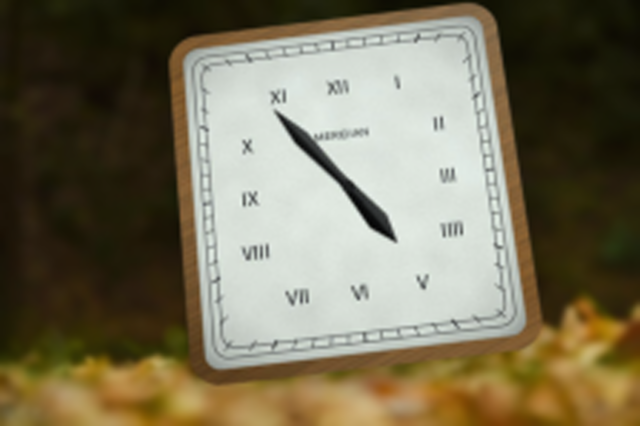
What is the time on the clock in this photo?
4:54
